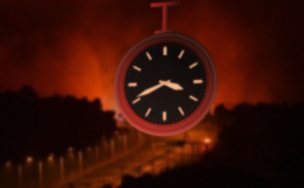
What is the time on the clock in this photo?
3:41
